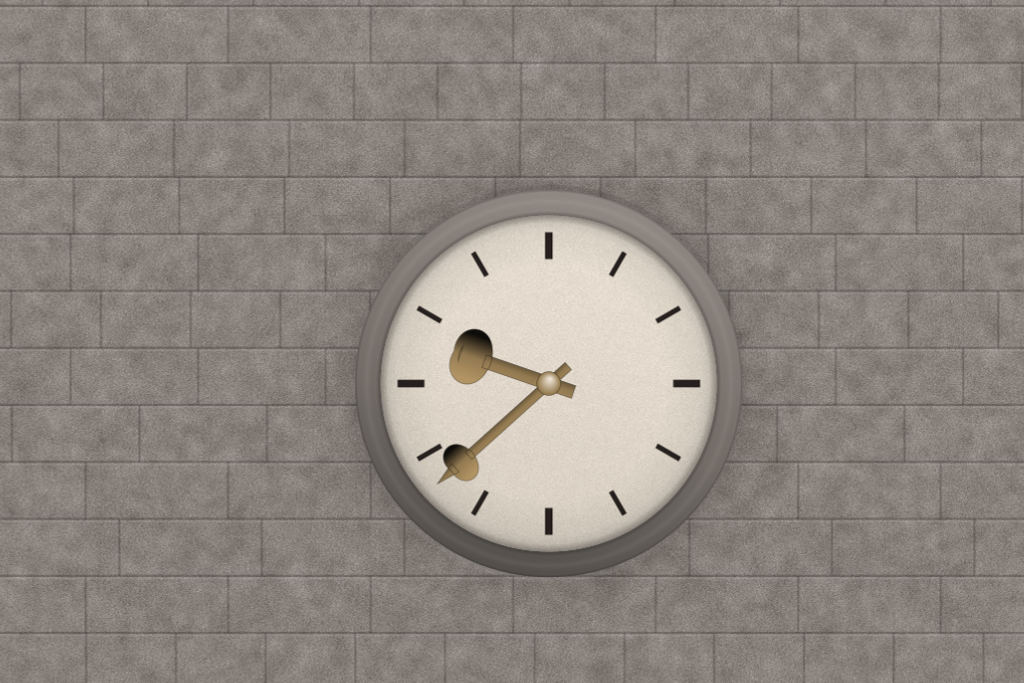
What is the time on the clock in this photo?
9:38
